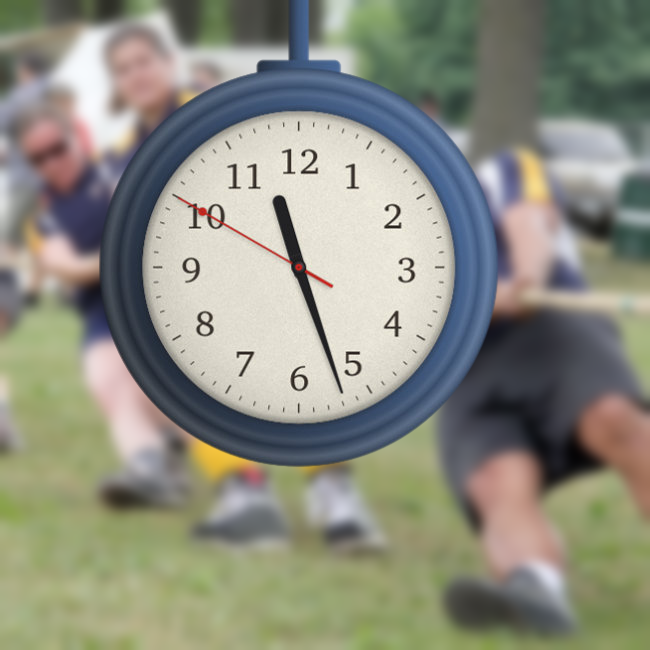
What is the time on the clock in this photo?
11:26:50
